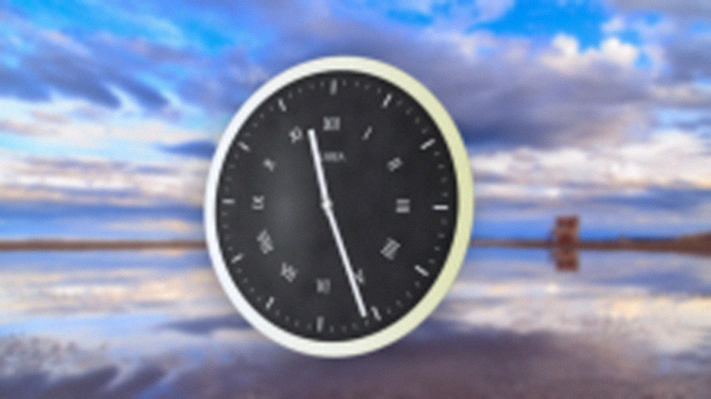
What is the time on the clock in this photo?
11:26
